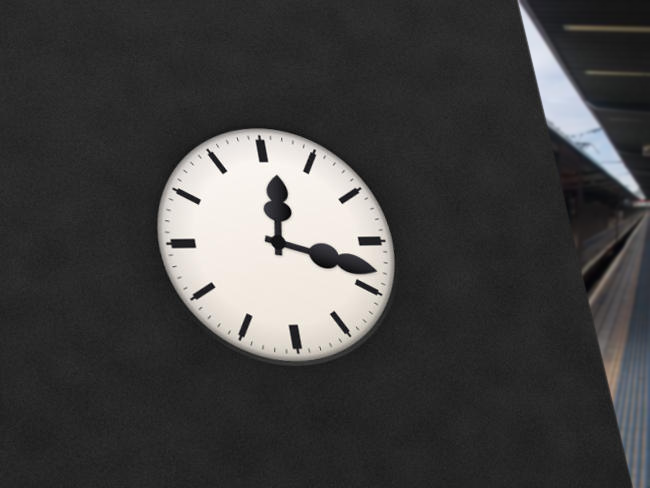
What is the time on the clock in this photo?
12:18
